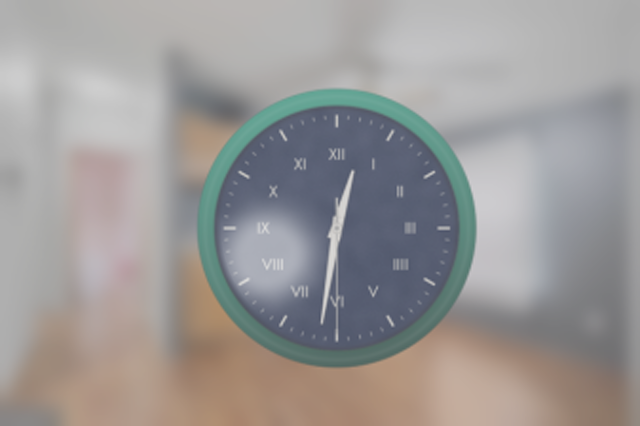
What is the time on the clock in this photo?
12:31:30
